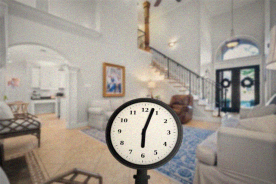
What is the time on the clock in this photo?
6:03
